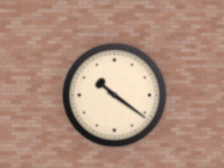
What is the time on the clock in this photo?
10:21
